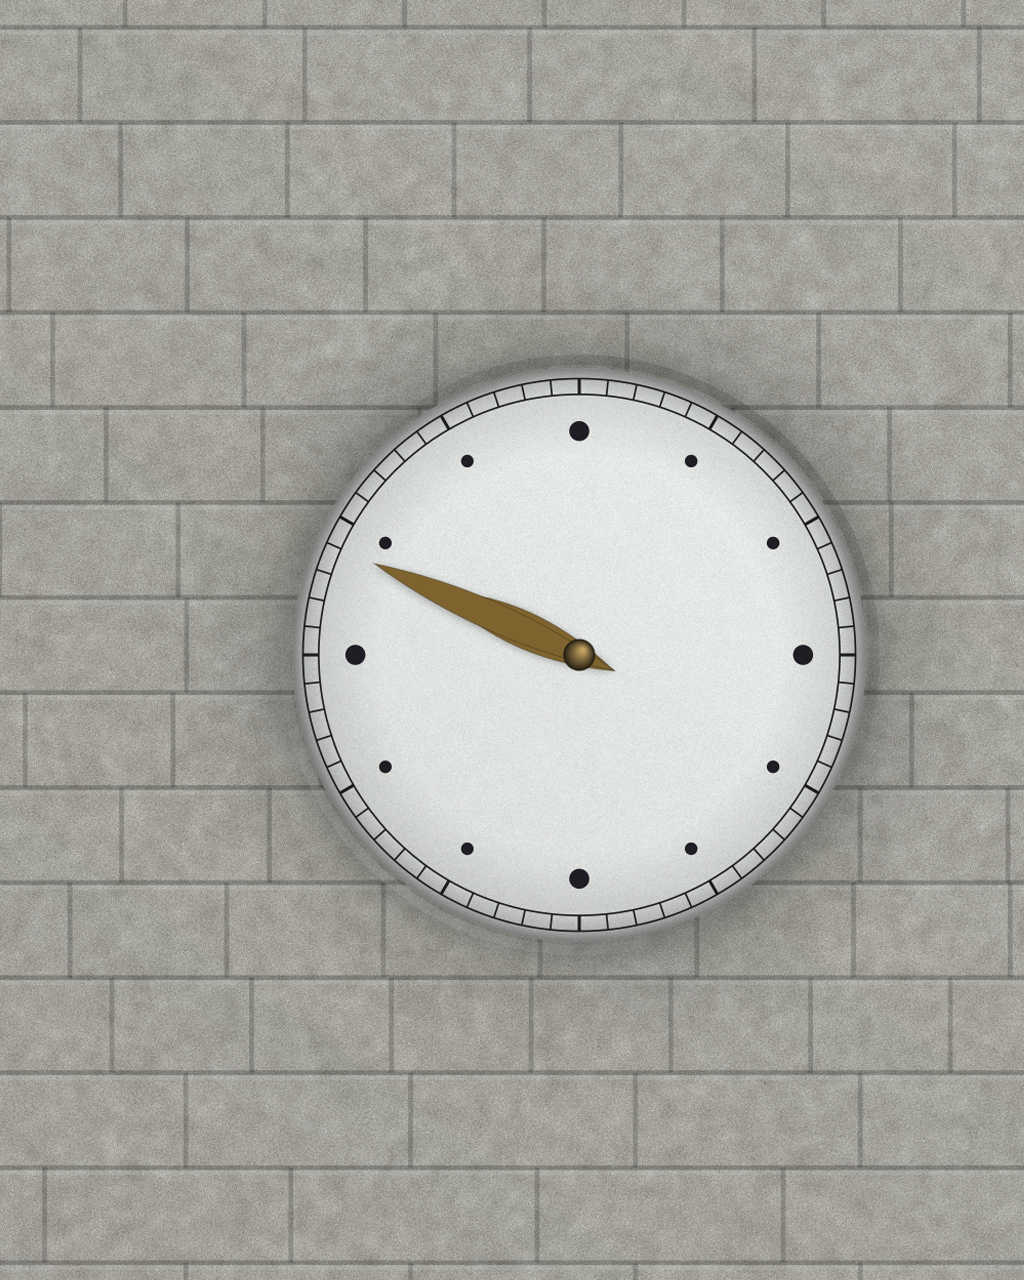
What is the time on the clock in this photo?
9:49
